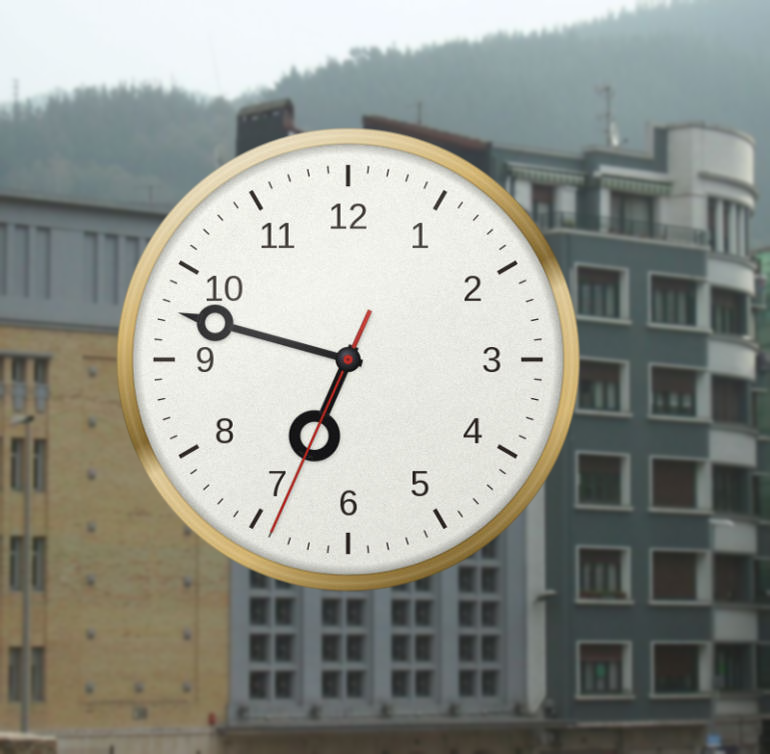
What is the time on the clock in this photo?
6:47:34
